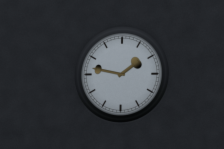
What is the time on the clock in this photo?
1:47
